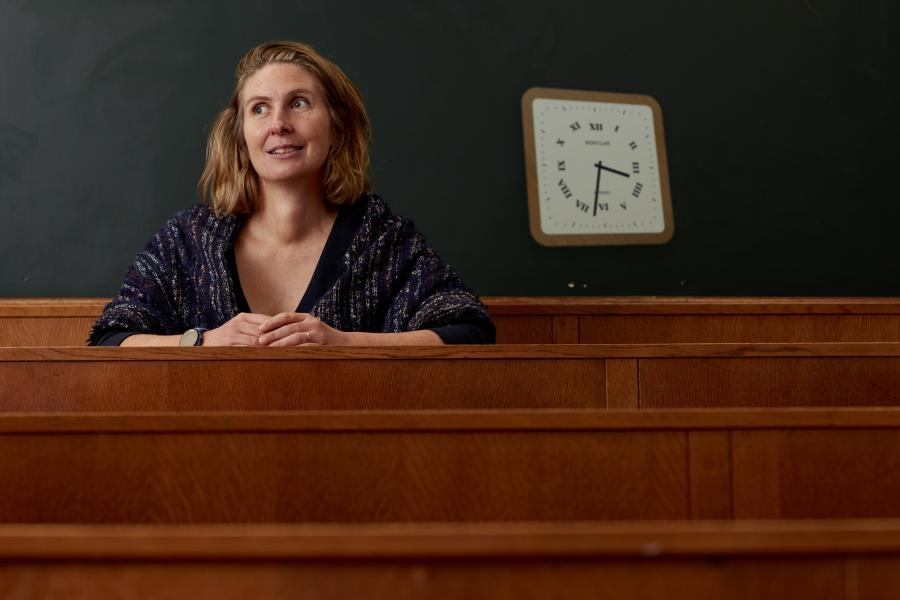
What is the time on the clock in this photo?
3:32
